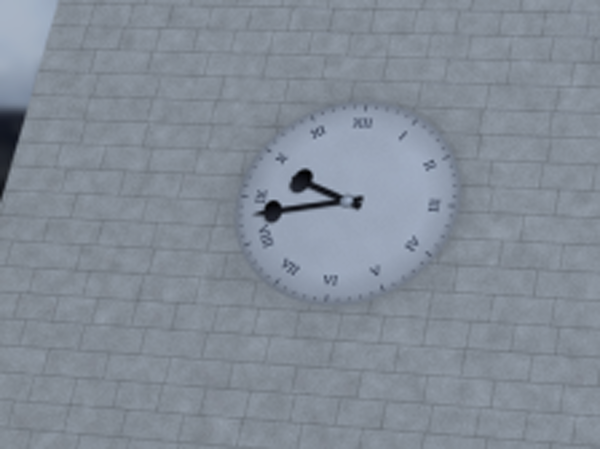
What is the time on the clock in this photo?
9:43
